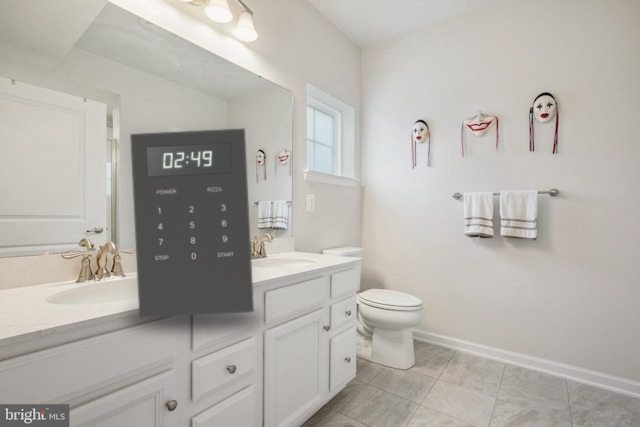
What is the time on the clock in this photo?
2:49
